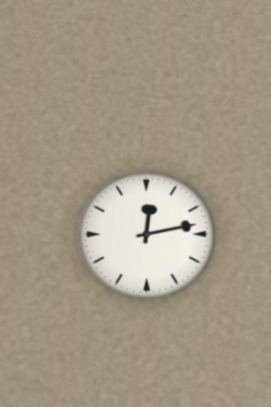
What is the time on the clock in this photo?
12:13
